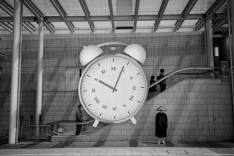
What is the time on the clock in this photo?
10:04
